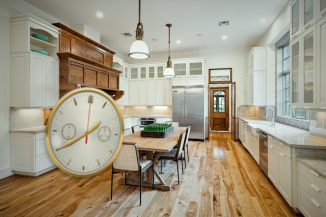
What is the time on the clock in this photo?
1:40
